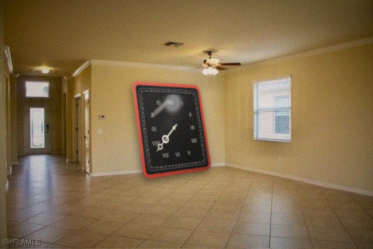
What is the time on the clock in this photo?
7:38
